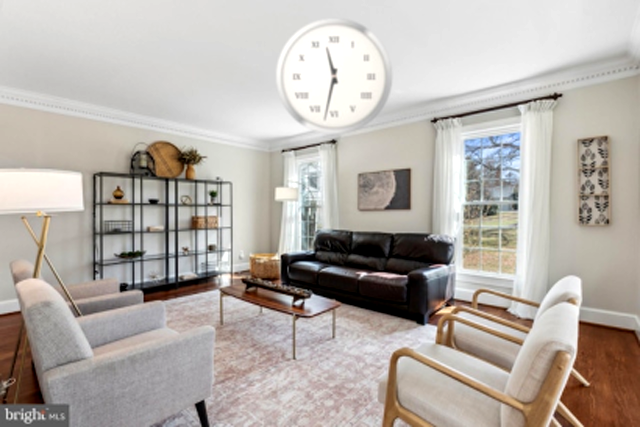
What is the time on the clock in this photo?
11:32
